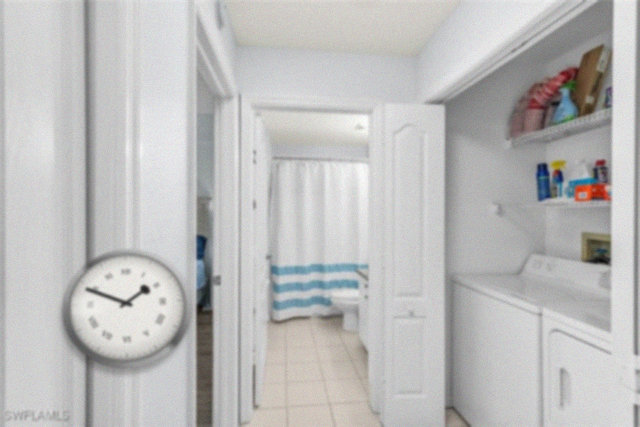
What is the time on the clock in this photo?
1:49
